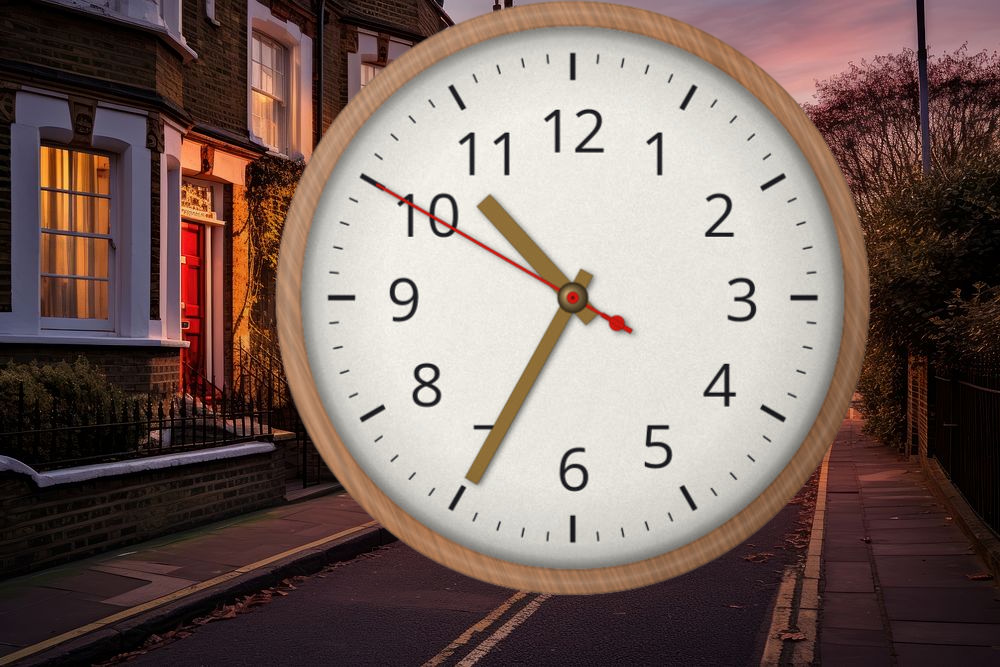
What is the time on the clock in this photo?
10:34:50
